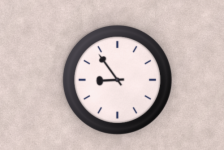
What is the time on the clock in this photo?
8:54
